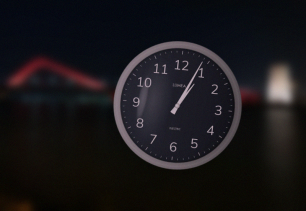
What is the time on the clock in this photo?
1:04
